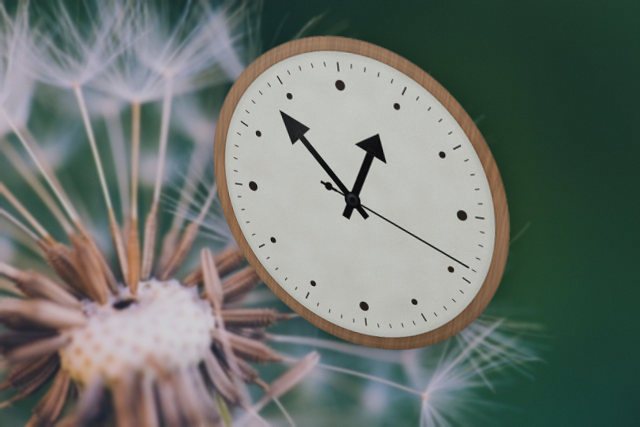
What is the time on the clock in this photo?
12:53:19
